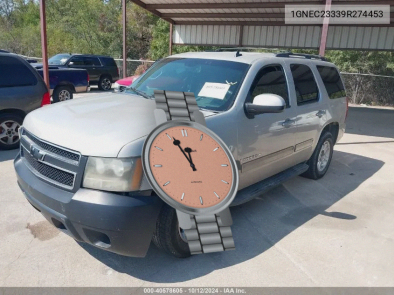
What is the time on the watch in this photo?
11:56
